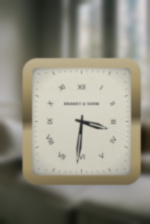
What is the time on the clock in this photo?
3:31
